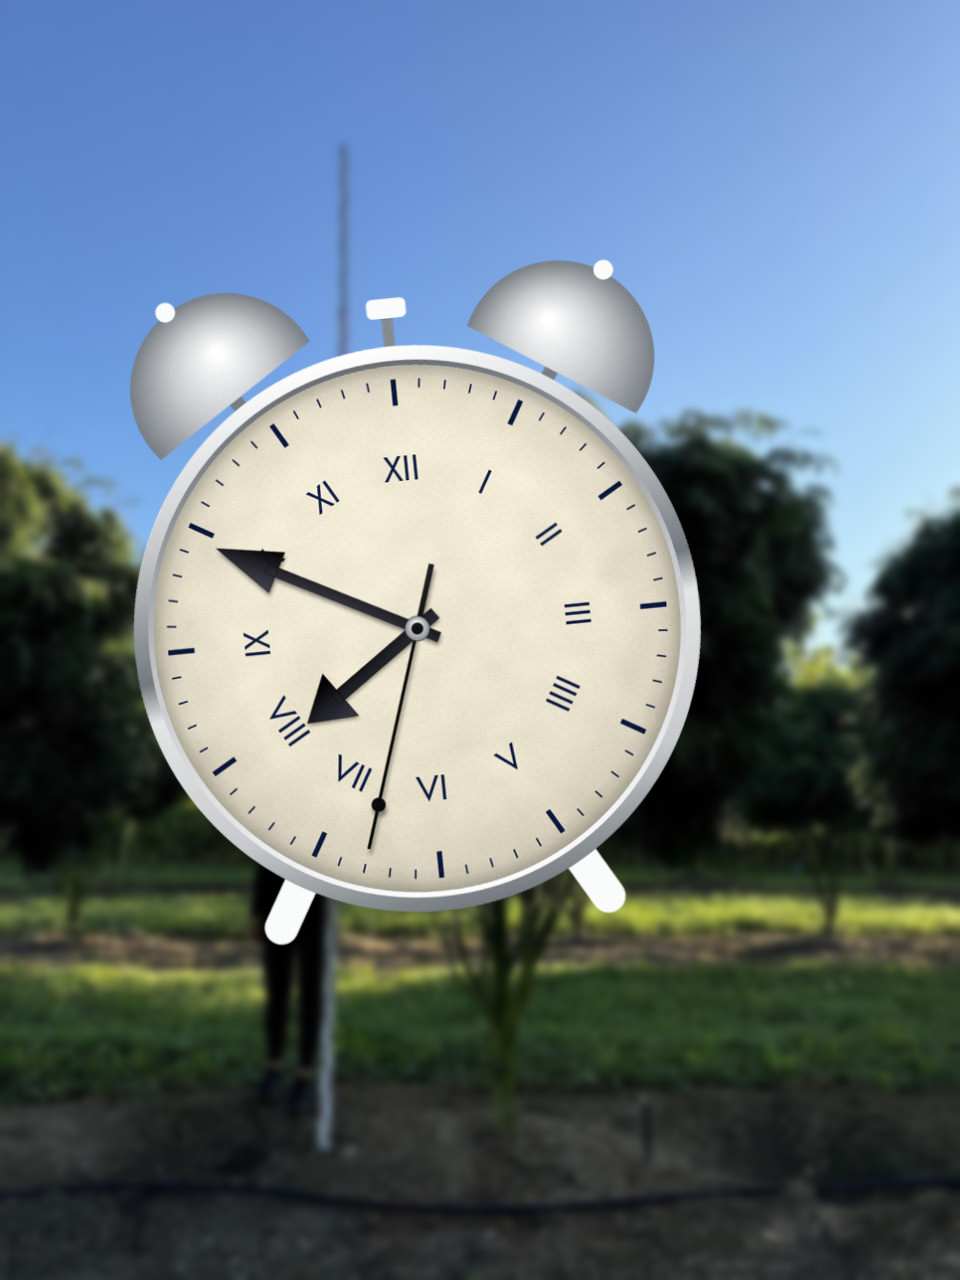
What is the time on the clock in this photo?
7:49:33
